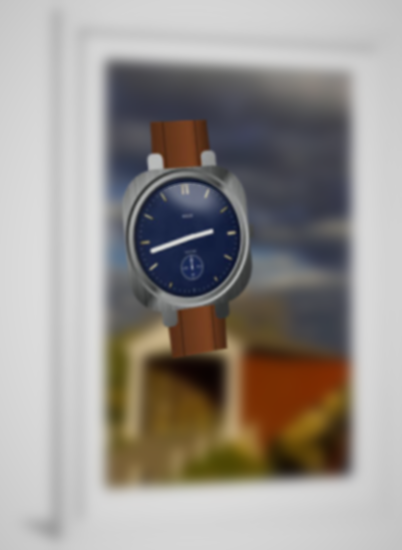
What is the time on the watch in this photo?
2:43
